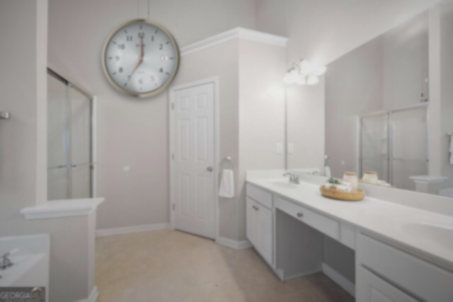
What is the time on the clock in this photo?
7:00
